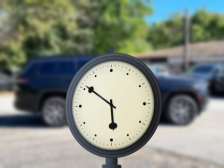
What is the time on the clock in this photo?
5:51
